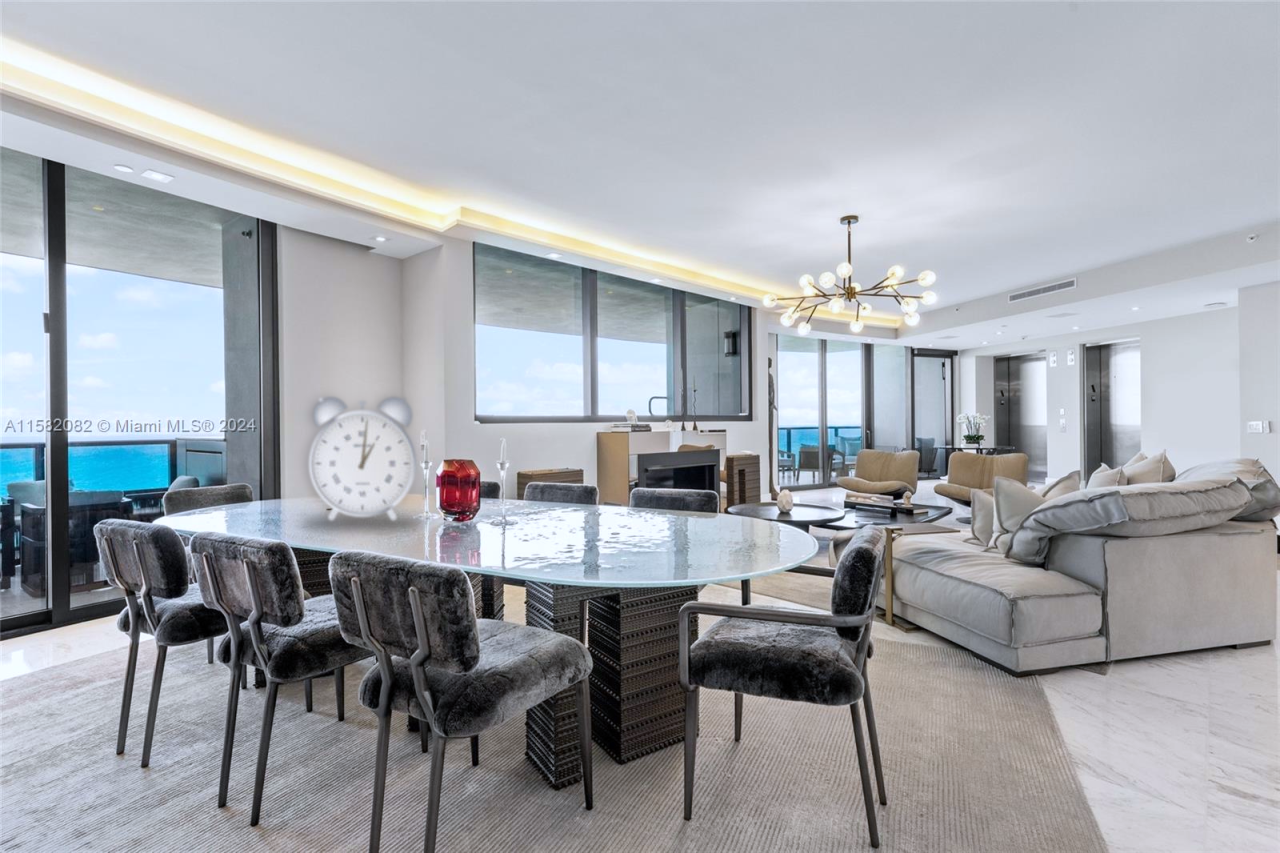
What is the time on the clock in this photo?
1:01
